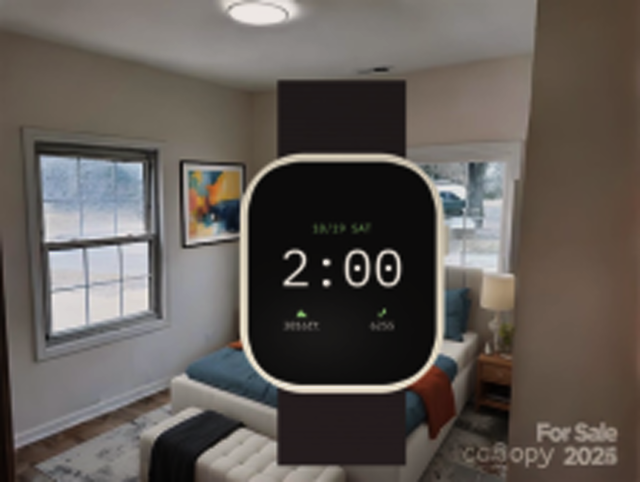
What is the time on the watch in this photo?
2:00
